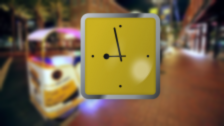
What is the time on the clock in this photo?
8:58
